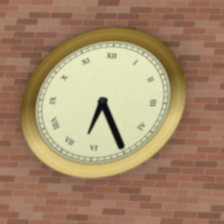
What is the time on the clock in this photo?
6:25
